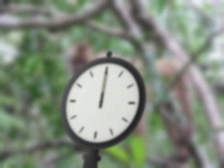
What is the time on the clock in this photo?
12:00
